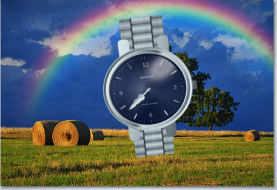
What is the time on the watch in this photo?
7:38
